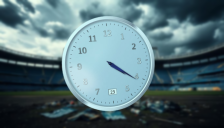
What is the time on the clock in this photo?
4:21
